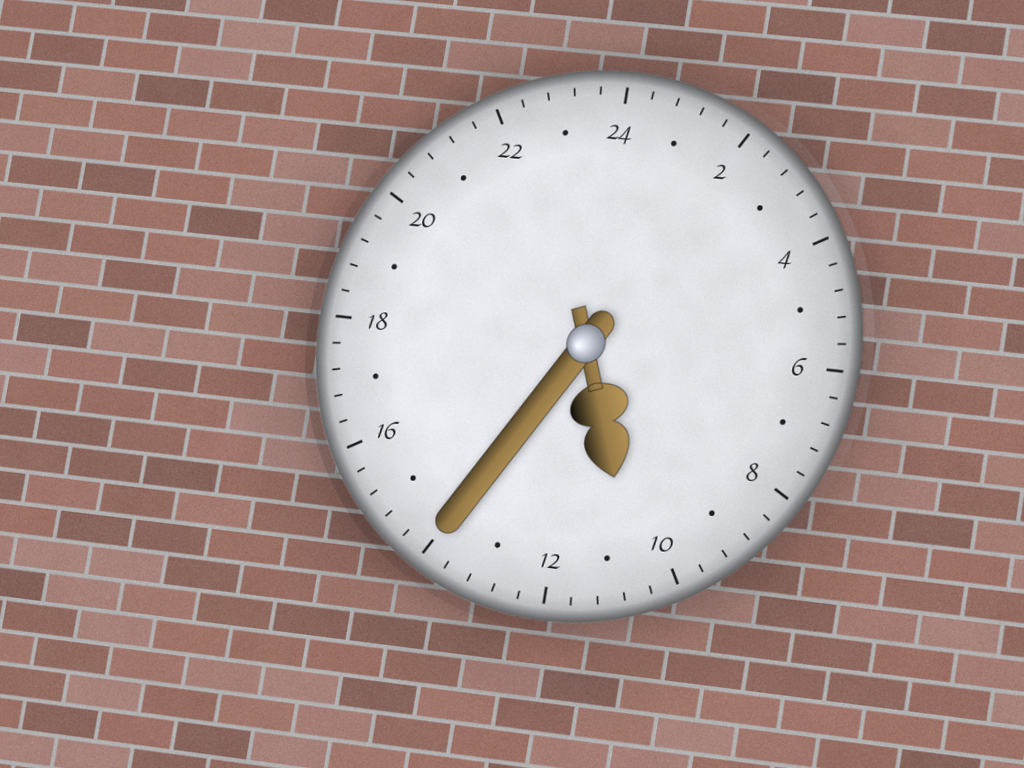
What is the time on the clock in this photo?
10:35
